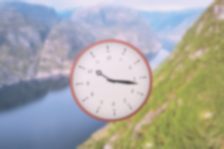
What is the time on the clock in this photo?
10:17
